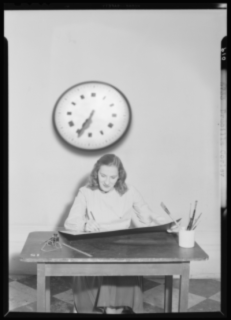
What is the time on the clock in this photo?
6:34
